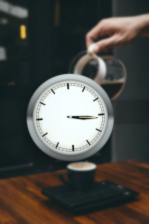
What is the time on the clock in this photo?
3:16
